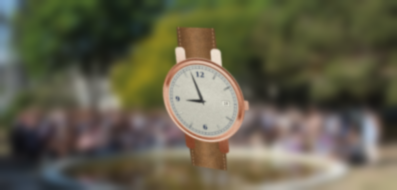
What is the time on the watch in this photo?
8:57
